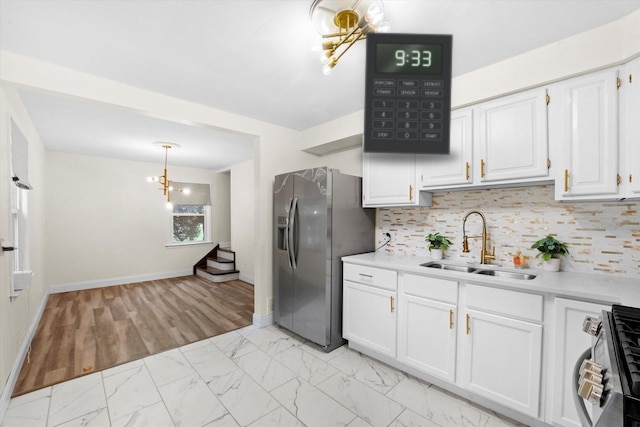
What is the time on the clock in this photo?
9:33
